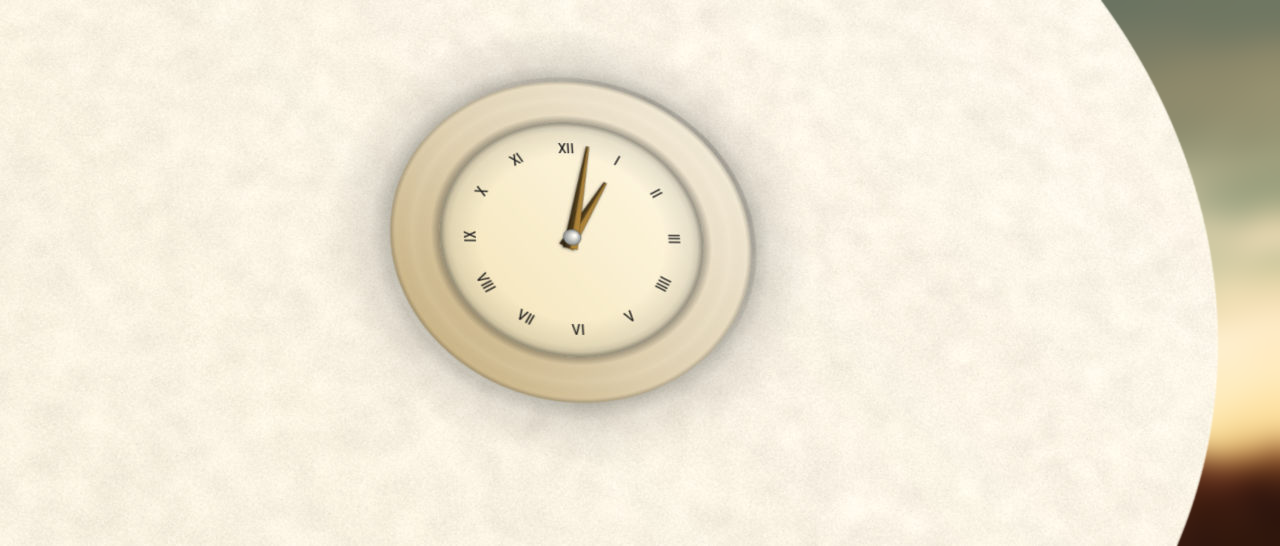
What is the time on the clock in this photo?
1:02
